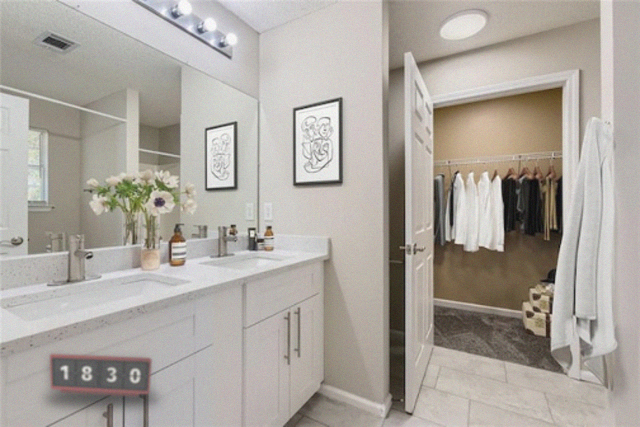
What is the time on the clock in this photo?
18:30
